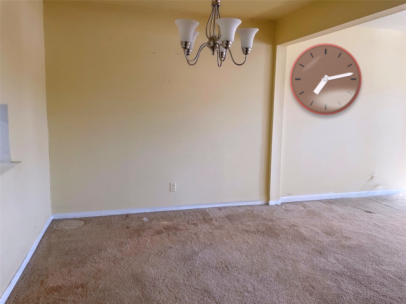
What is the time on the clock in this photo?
7:13
